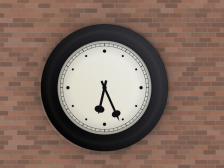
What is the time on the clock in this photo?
6:26
